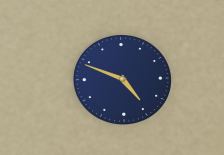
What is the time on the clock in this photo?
4:49
